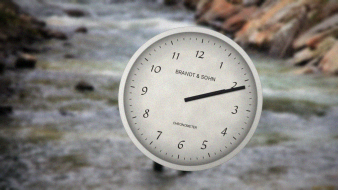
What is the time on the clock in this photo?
2:11
